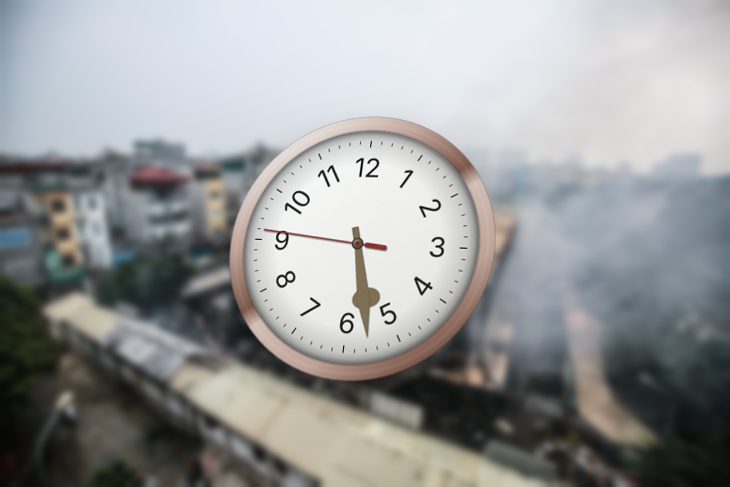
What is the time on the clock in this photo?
5:27:46
